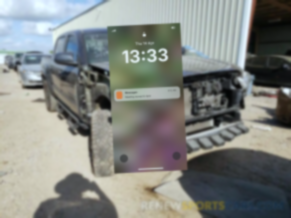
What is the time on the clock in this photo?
13:33
